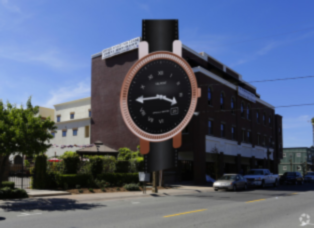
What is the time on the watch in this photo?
3:45
